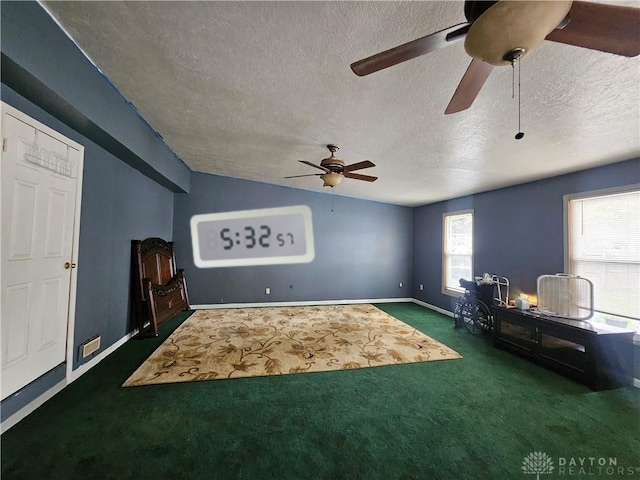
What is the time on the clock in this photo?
5:32:57
